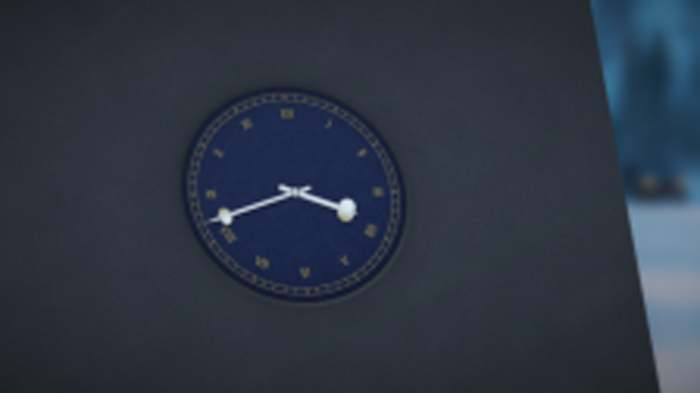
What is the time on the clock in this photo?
3:42
